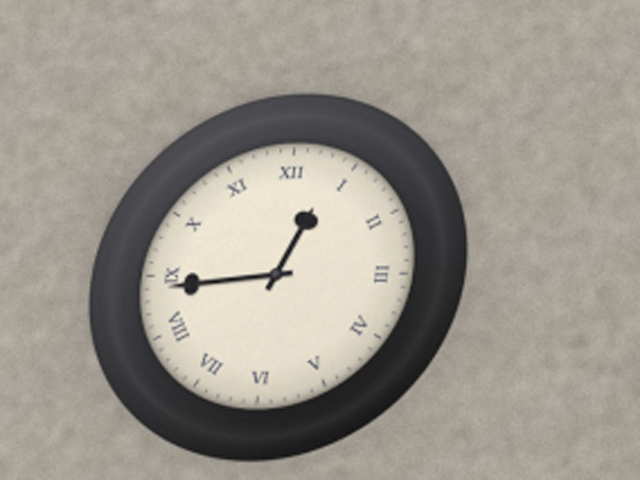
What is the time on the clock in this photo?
12:44
